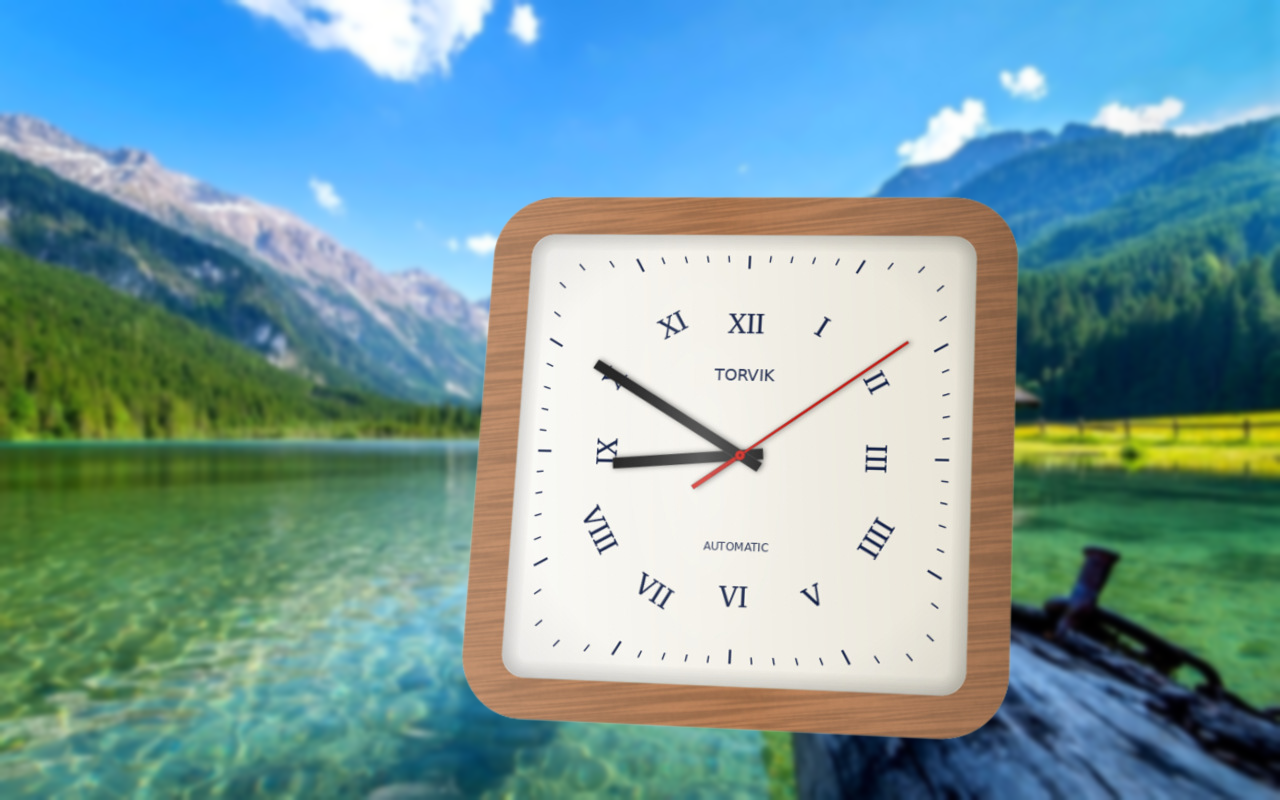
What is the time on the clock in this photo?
8:50:09
